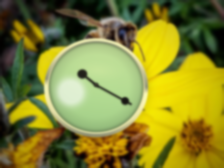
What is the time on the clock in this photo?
10:20
